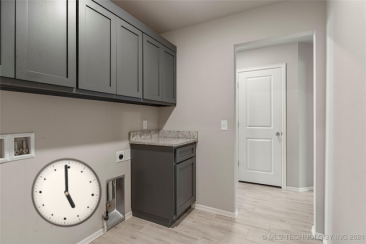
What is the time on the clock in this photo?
4:59
